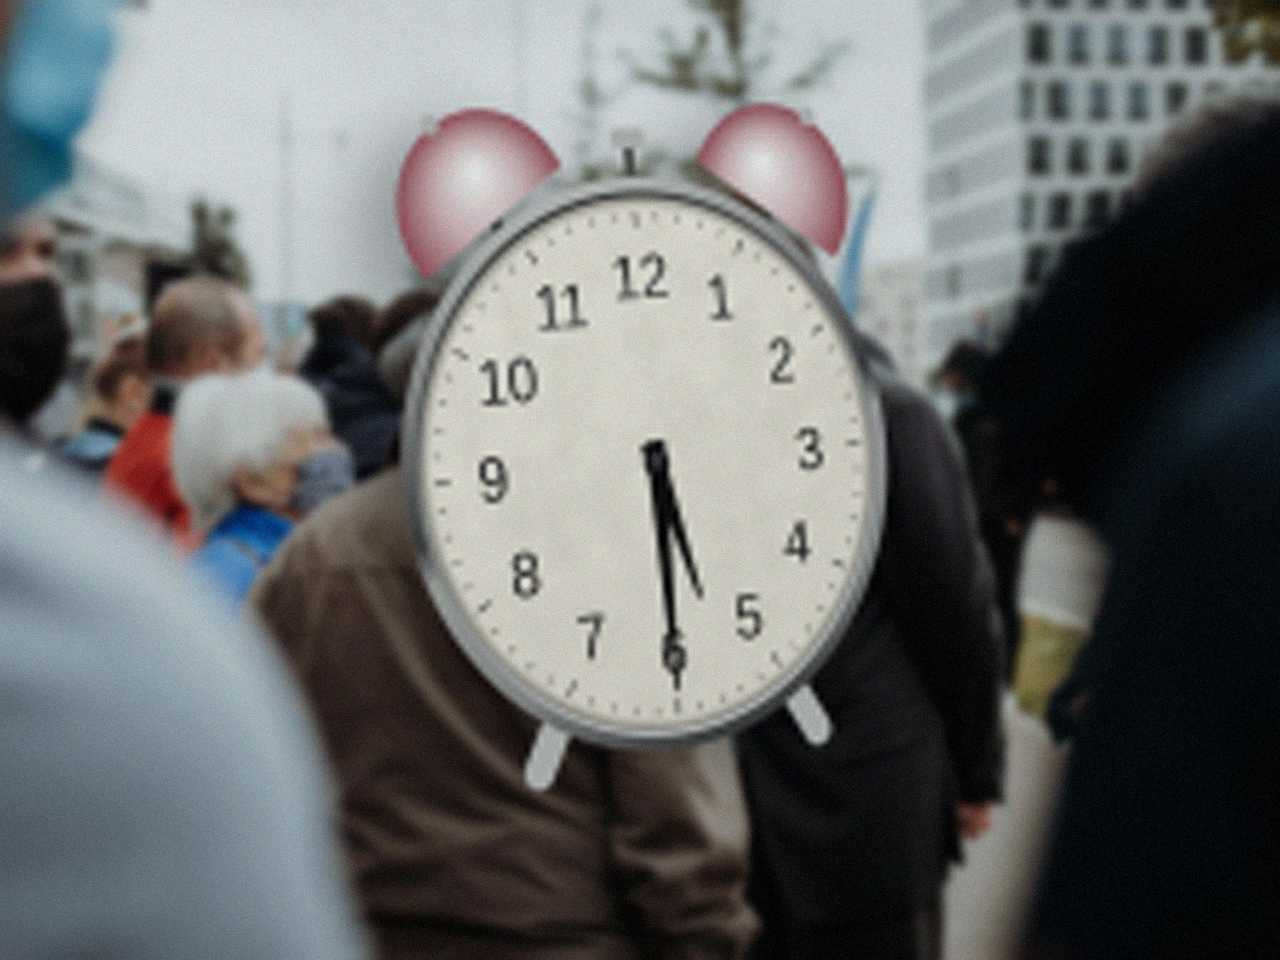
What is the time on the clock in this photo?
5:30
